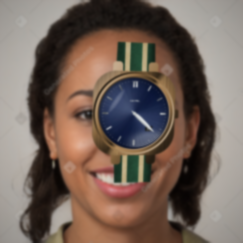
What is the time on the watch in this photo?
4:22
